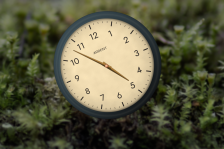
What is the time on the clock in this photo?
4:53
